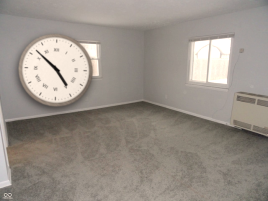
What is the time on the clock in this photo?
4:52
